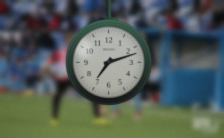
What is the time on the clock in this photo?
7:12
